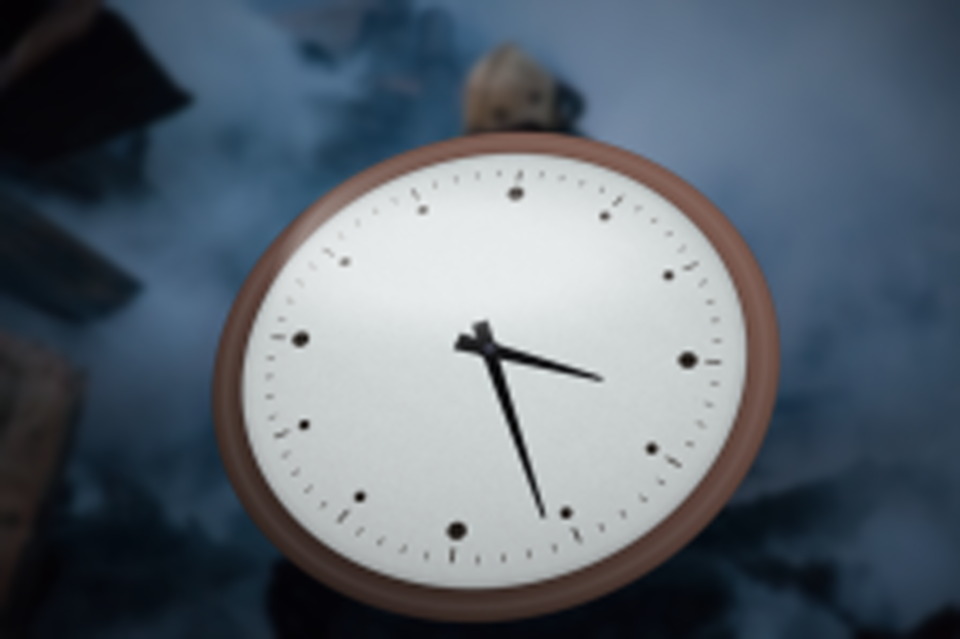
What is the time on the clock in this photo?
3:26
